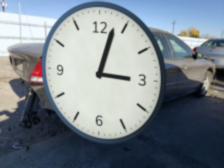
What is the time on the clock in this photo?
3:03
